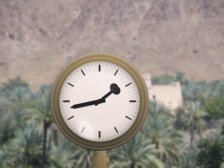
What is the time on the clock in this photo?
1:43
